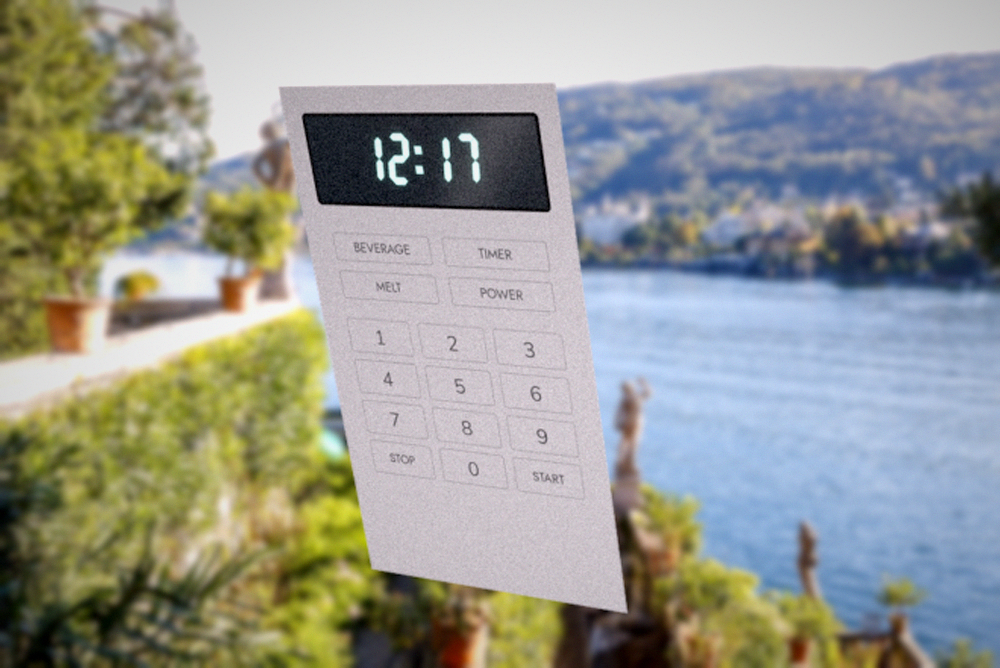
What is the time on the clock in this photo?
12:17
